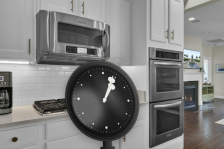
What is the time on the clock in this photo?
1:04
